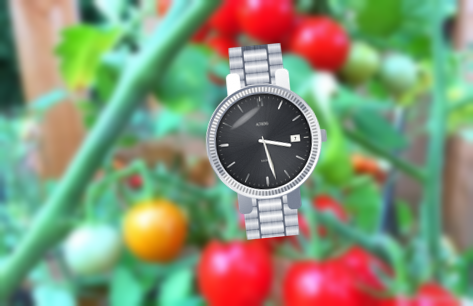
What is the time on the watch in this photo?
3:28
